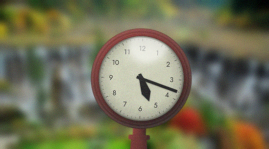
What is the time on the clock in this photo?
5:18
